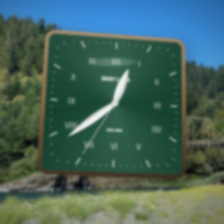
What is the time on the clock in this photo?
12:38:35
